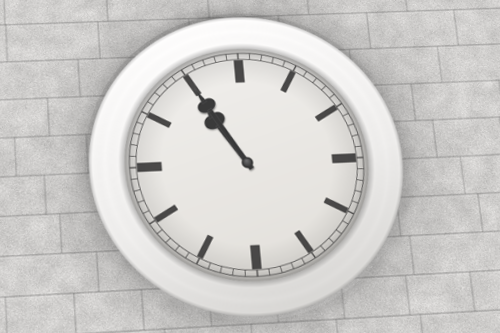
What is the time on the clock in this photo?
10:55
